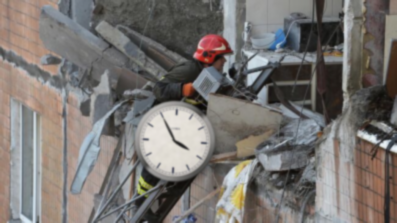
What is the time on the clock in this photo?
3:55
